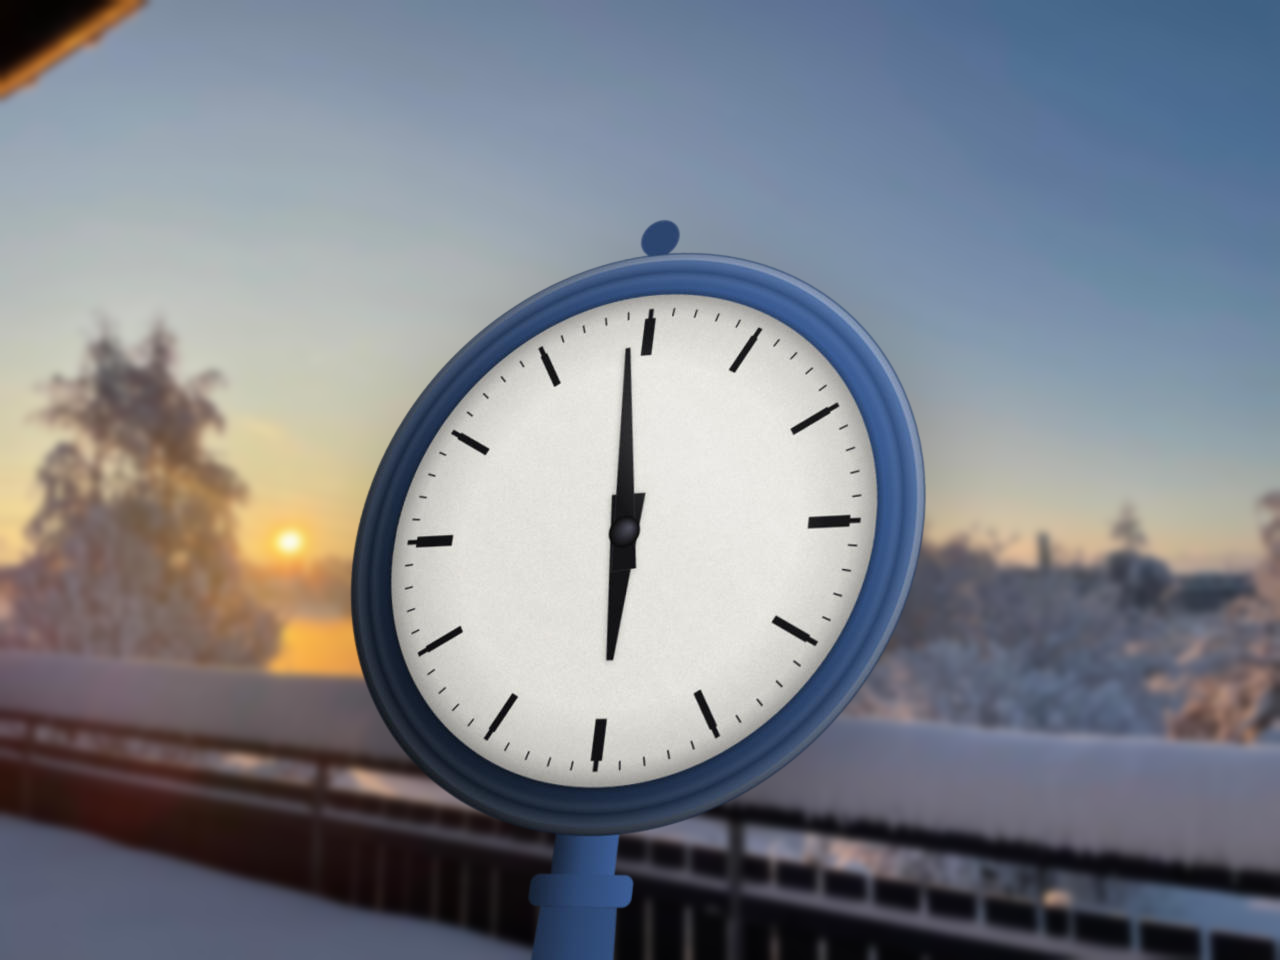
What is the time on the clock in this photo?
5:59
